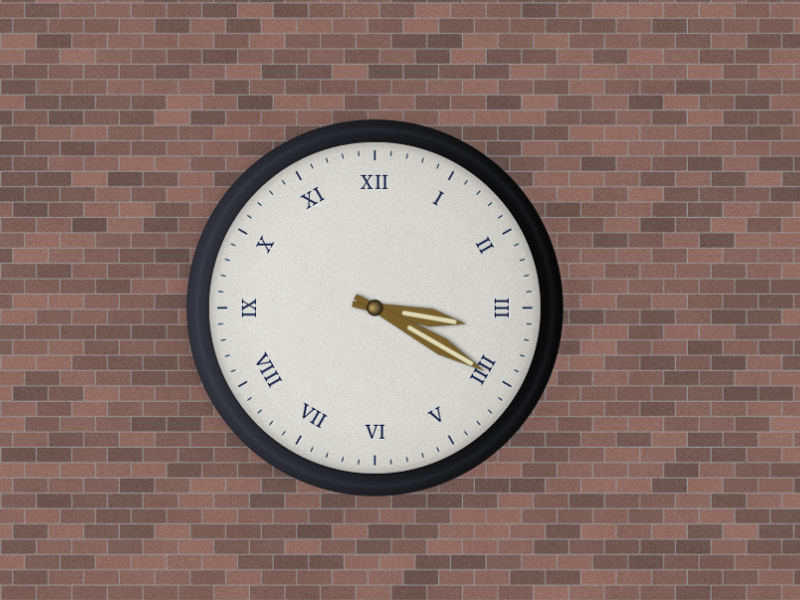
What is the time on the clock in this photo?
3:20
